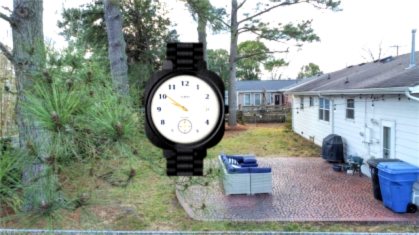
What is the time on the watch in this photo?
9:51
